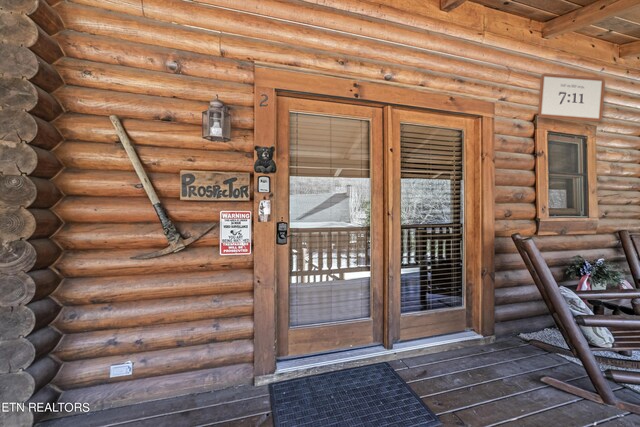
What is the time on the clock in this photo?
7:11
